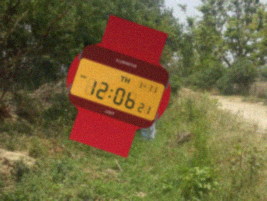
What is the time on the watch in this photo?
12:06
